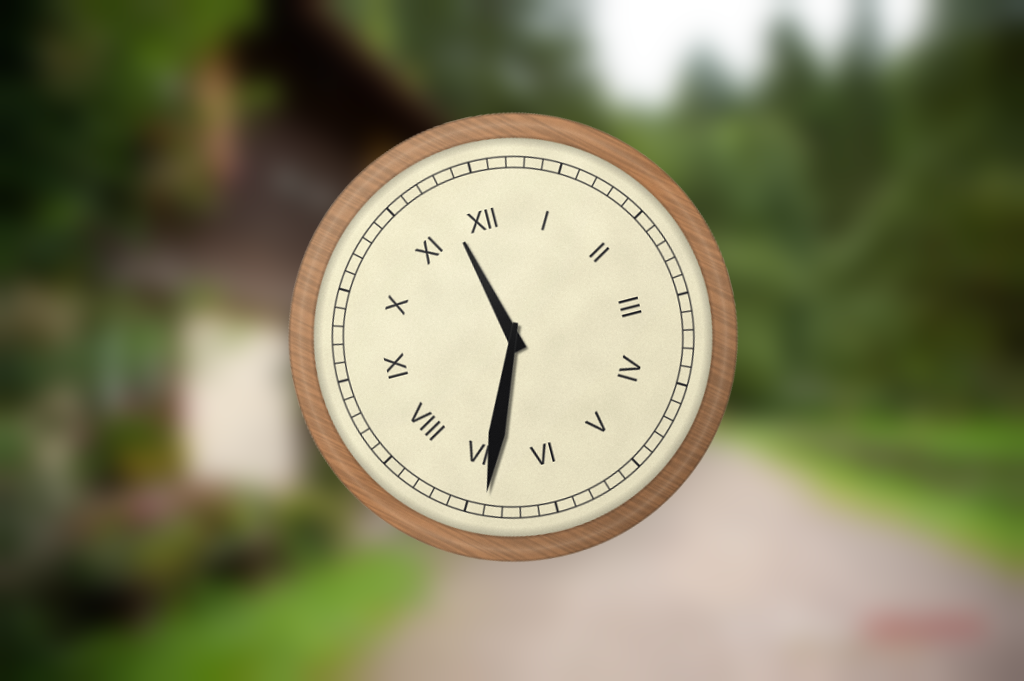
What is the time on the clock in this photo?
11:34
